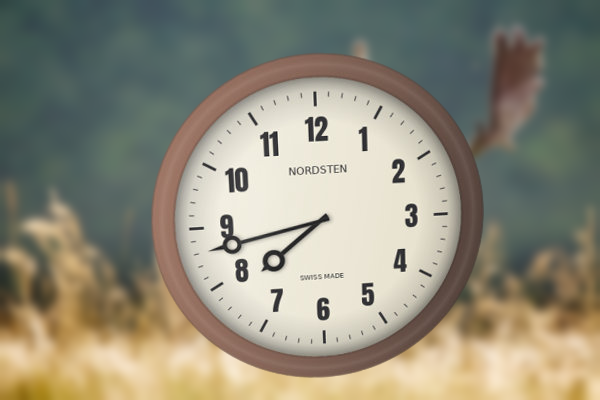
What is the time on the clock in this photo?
7:43
